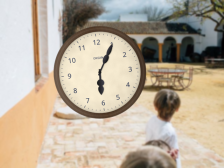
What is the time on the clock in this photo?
6:05
